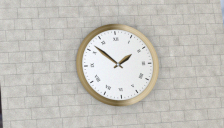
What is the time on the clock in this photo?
1:52
